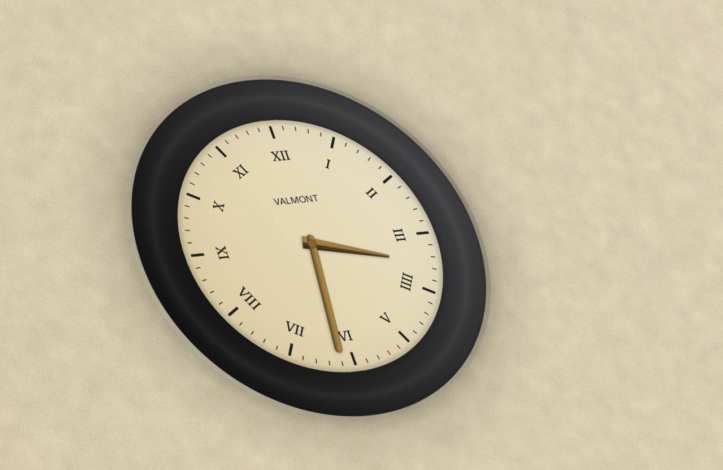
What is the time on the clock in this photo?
3:31
